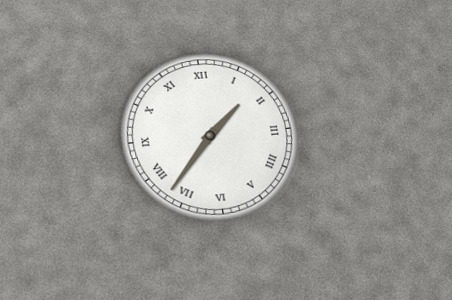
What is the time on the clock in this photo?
1:37
